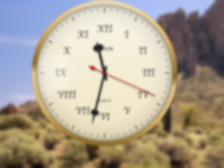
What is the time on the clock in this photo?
11:32:19
